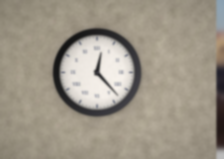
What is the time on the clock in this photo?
12:23
